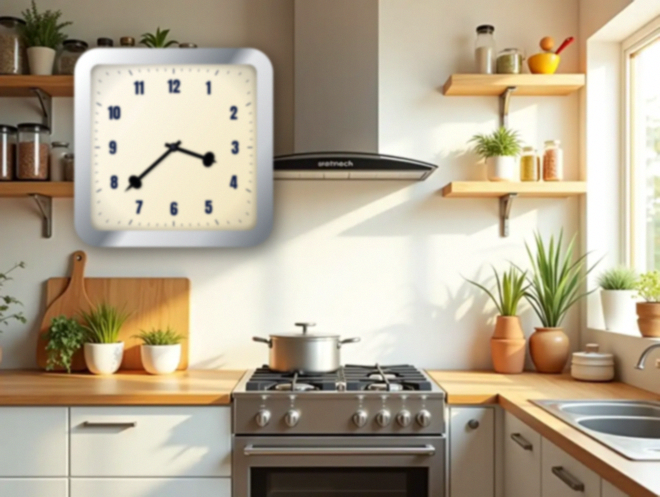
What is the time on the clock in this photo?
3:38
